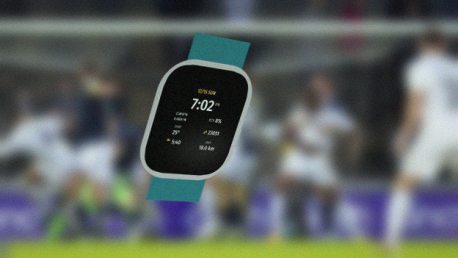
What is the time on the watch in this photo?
7:02
